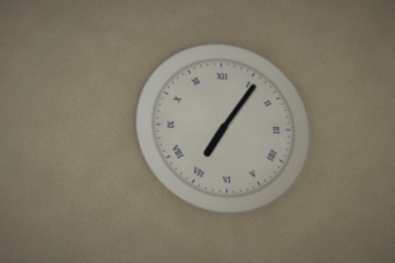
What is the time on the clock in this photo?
7:06
